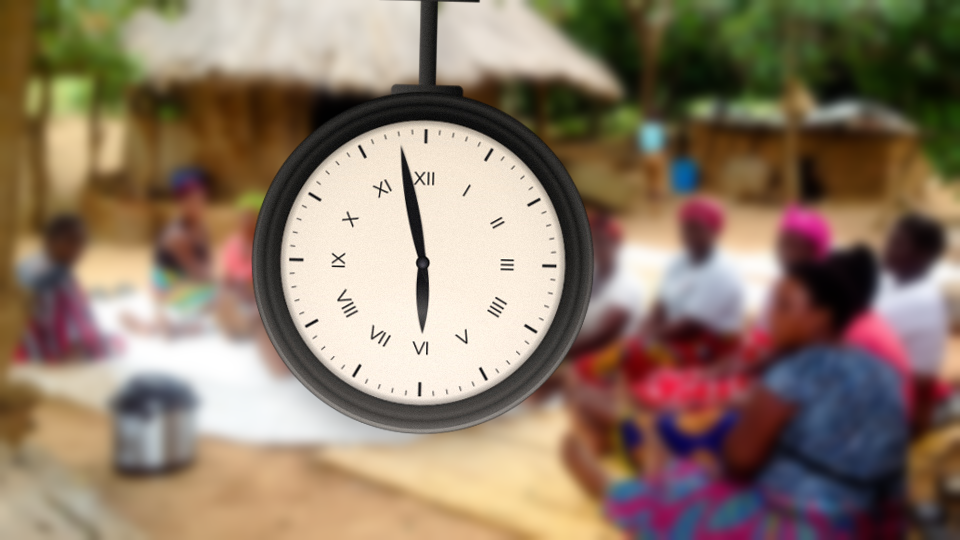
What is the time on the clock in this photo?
5:58
